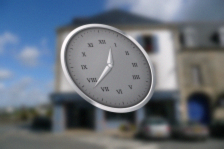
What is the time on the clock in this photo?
12:38
